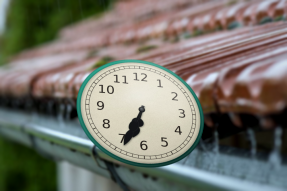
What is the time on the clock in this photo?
6:34
